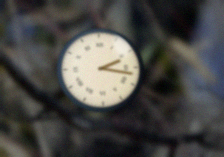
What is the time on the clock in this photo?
2:17
